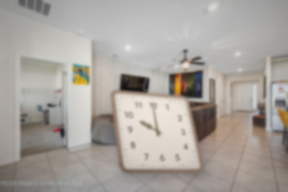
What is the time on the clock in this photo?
10:00
